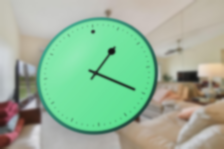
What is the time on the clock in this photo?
1:20
